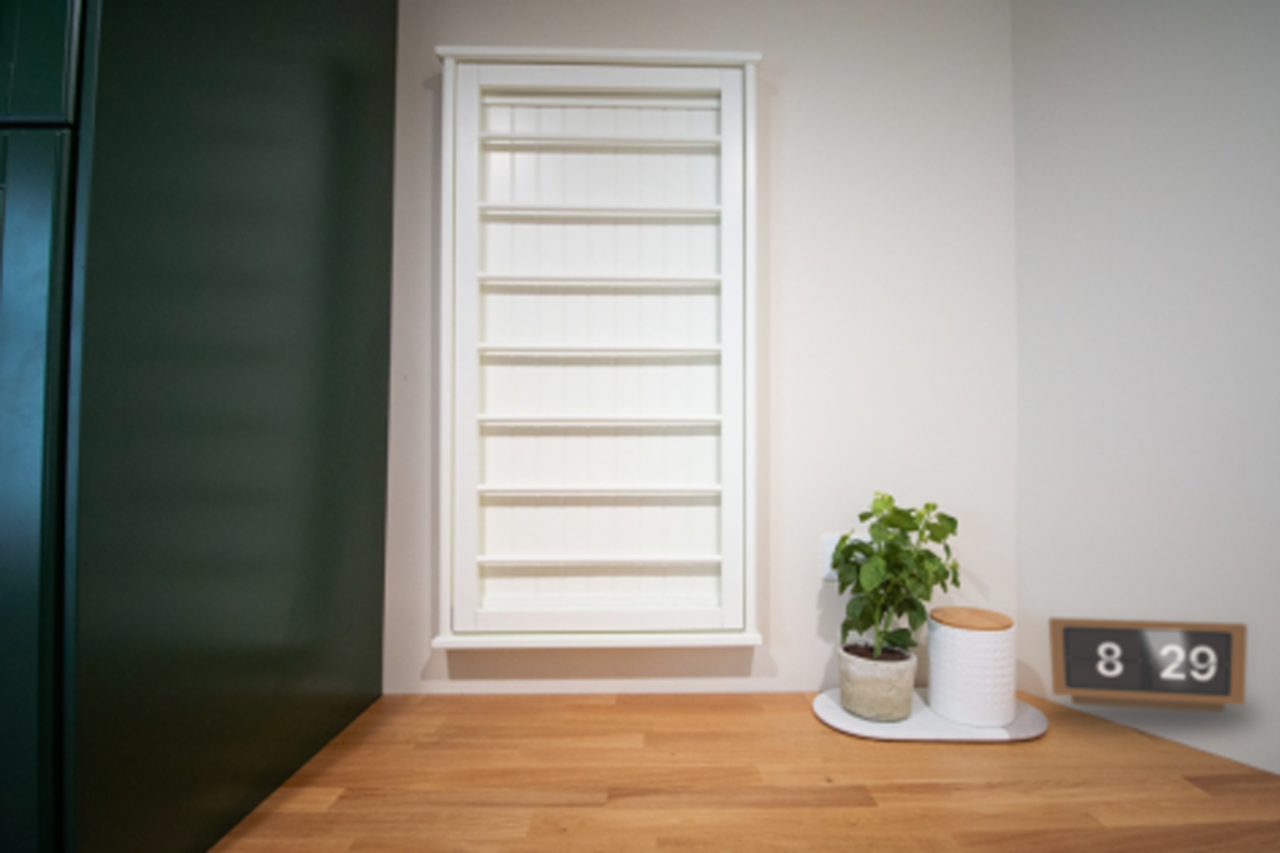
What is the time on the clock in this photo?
8:29
